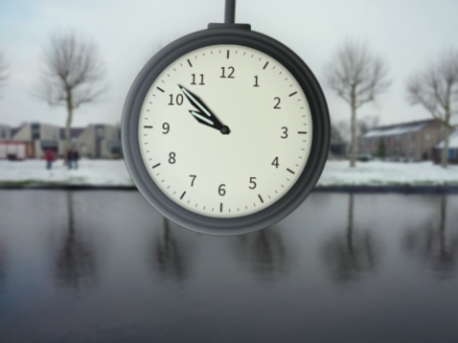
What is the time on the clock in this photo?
9:52
